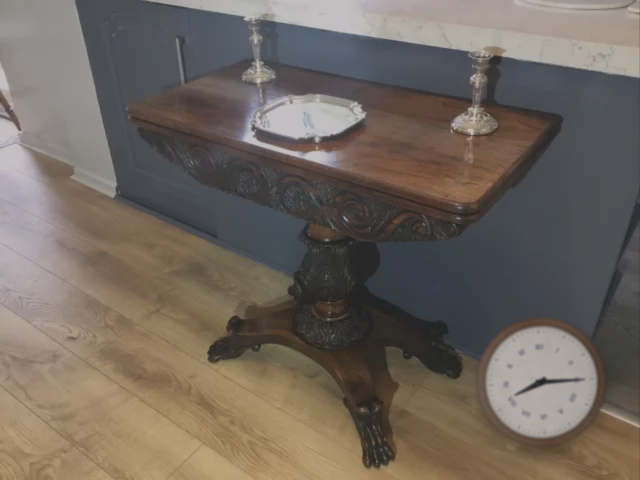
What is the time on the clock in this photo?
8:15
